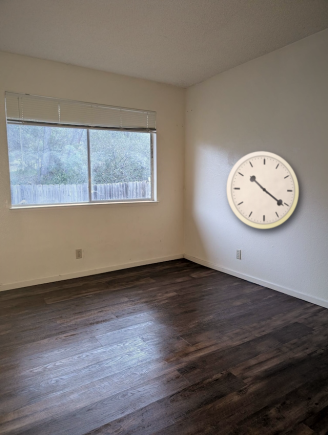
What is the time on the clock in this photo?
10:21
